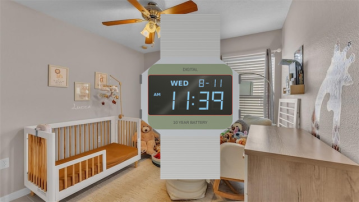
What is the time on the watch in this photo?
11:39
